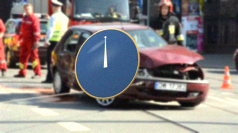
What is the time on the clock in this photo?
12:00
